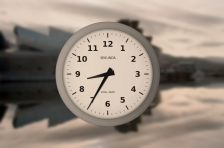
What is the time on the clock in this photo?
8:35
